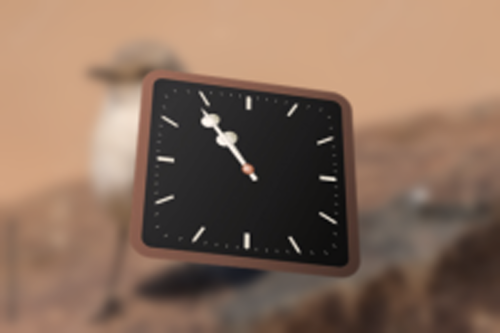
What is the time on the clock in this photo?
10:54
